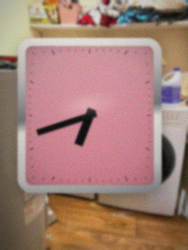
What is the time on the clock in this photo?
6:42
